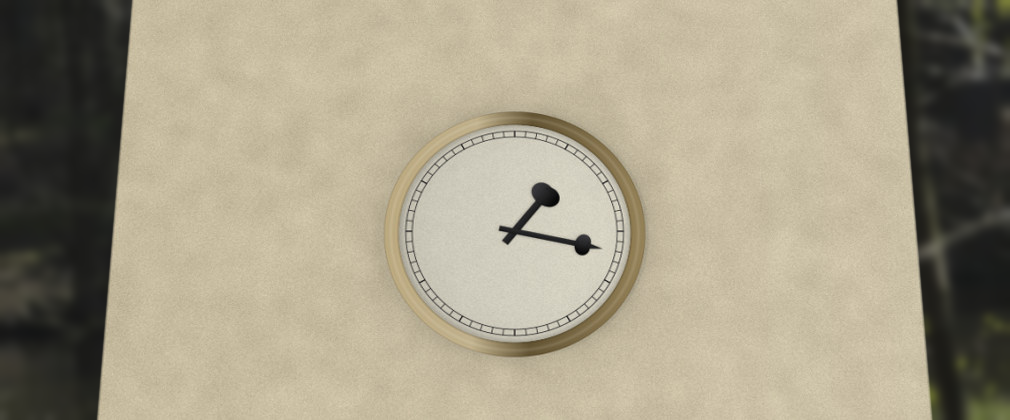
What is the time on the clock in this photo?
1:17
